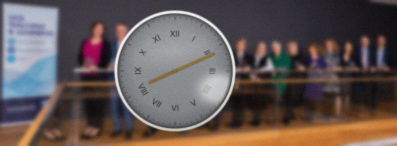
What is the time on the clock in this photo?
8:11
